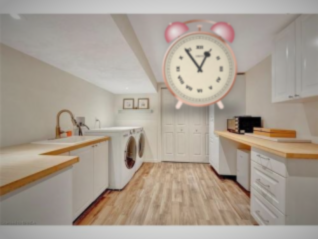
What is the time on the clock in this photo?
12:54
